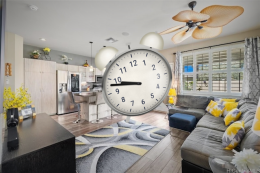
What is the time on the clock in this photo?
9:48
